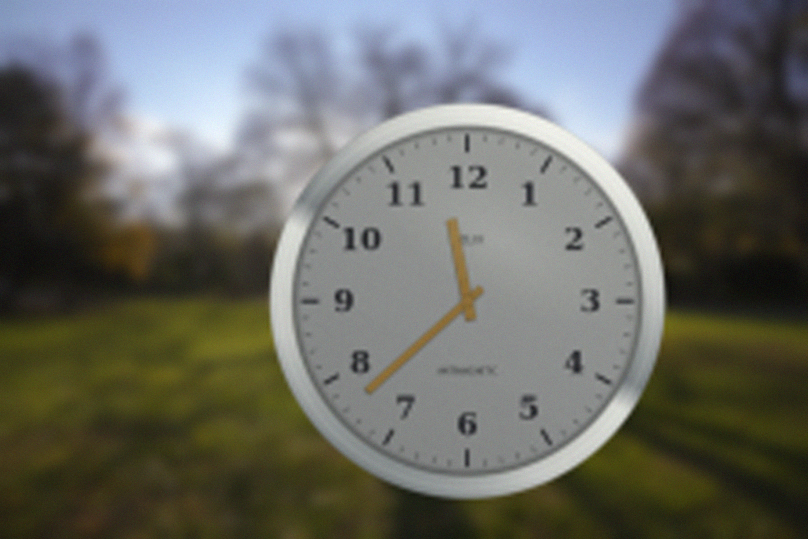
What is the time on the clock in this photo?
11:38
